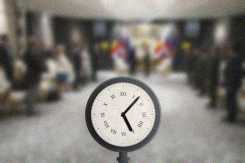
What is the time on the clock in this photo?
5:07
